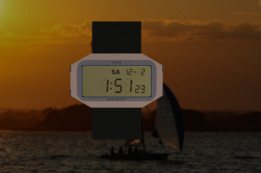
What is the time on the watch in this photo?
1:51:23
